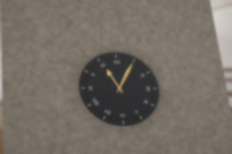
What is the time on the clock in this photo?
11:05
